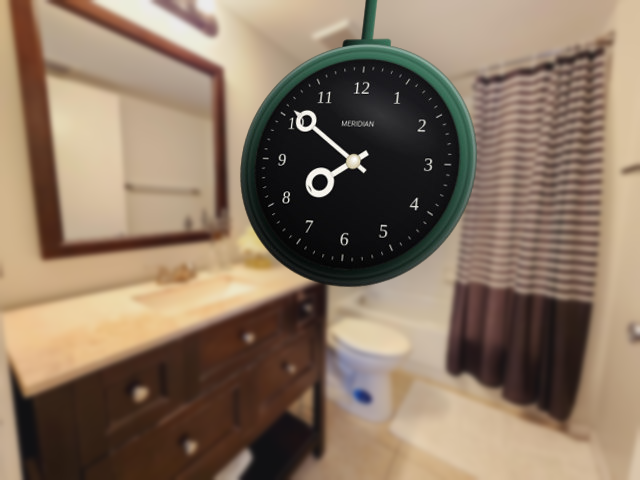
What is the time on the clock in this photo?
7:51
